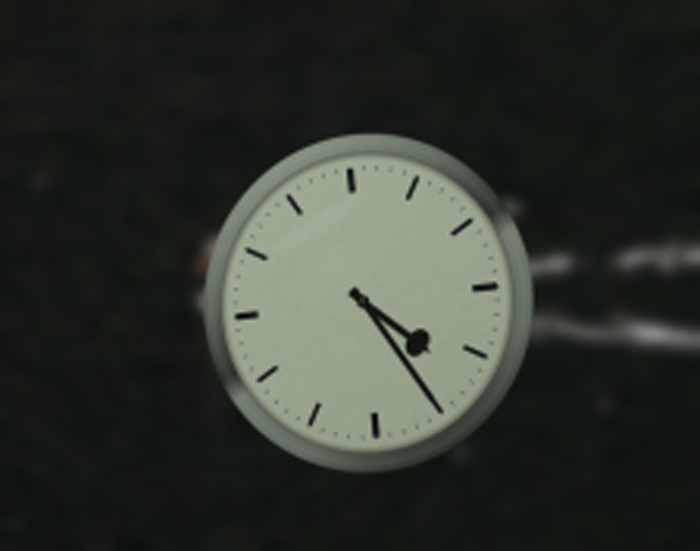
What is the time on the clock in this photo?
4:25
